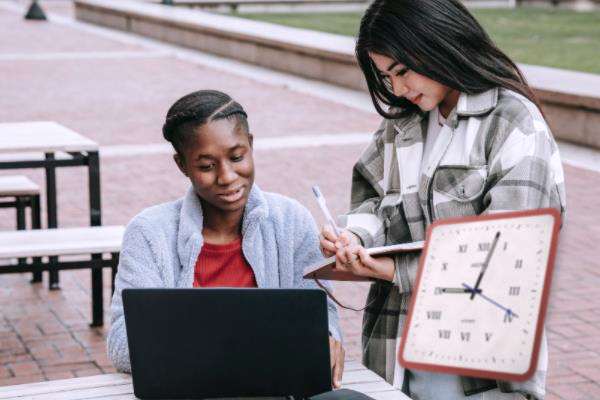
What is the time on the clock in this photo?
9:02:19
